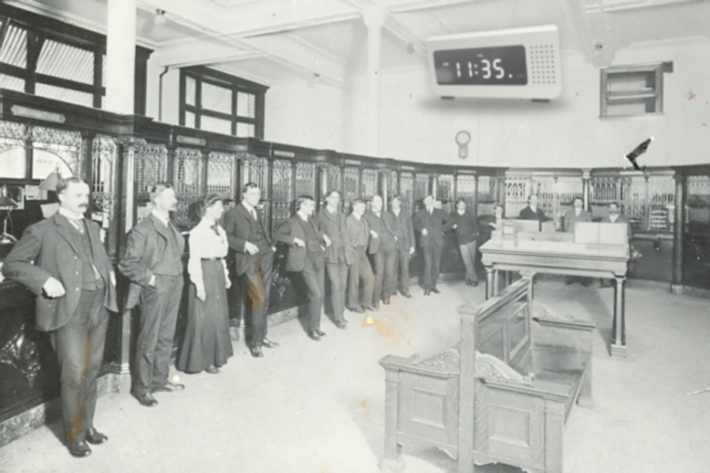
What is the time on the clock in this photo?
11:35
